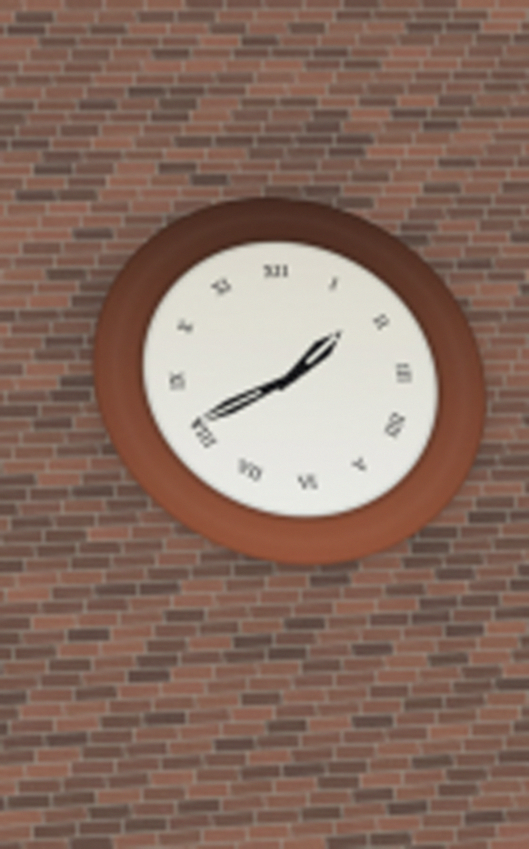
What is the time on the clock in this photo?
1:41
